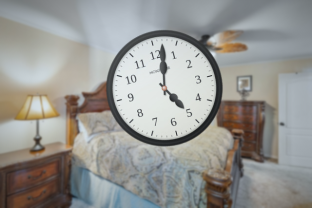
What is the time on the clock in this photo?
5:02
